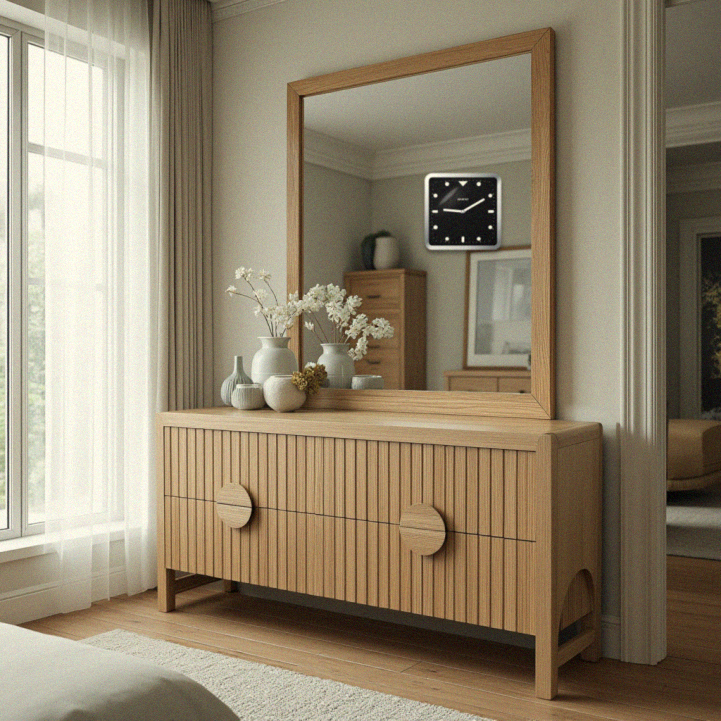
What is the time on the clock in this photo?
9:10
